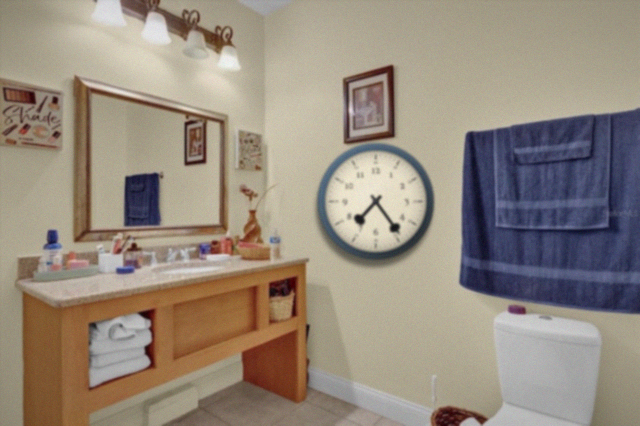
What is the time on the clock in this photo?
7:24
